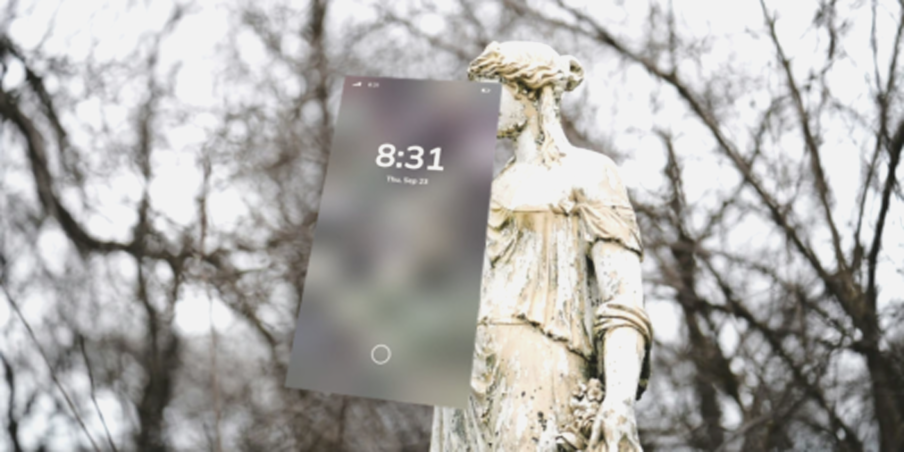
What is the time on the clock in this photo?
8:31
